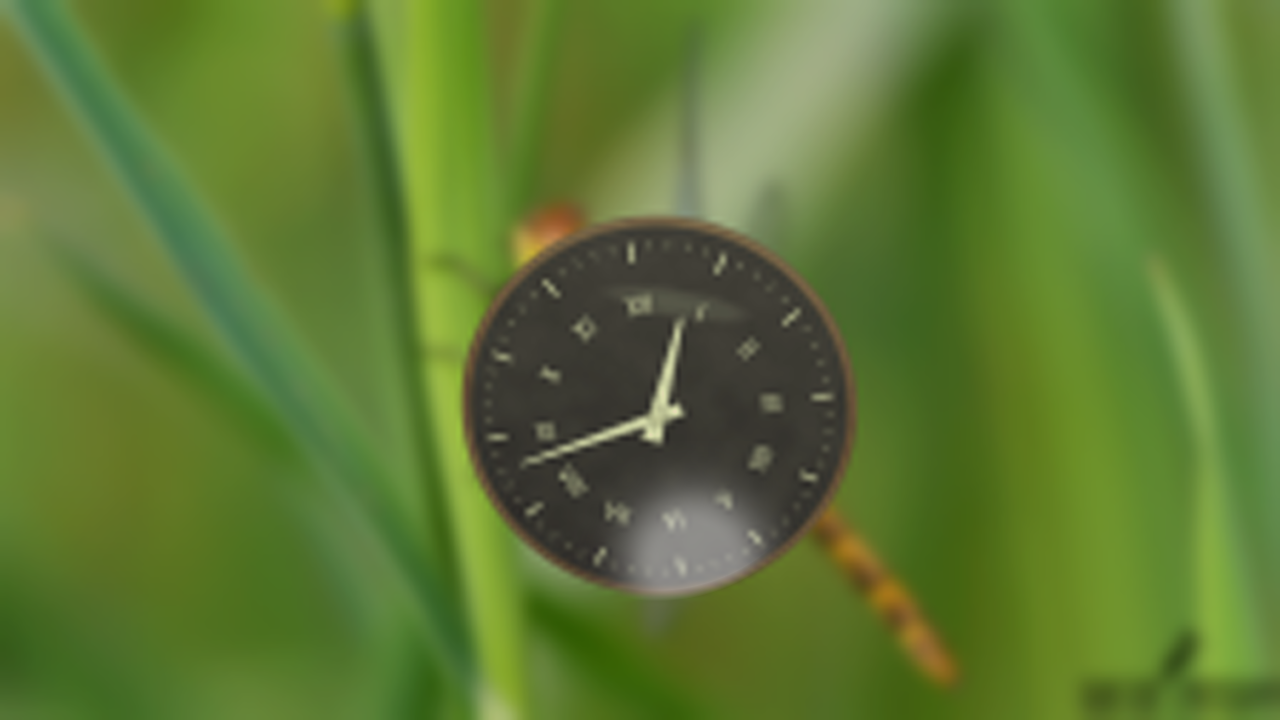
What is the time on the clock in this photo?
12:43
